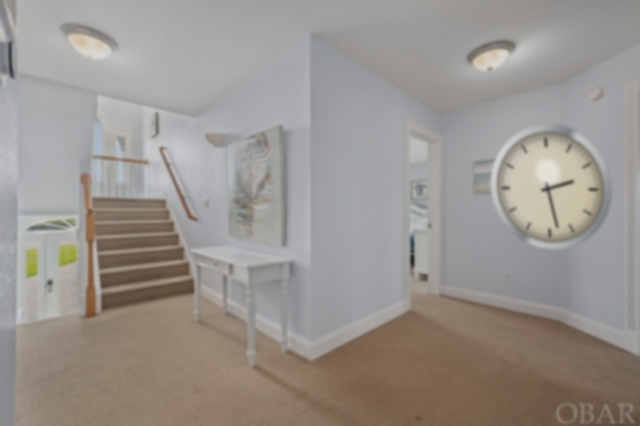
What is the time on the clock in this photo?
2:28
